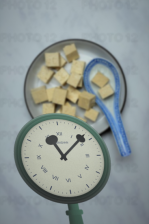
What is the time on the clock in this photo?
11:08
